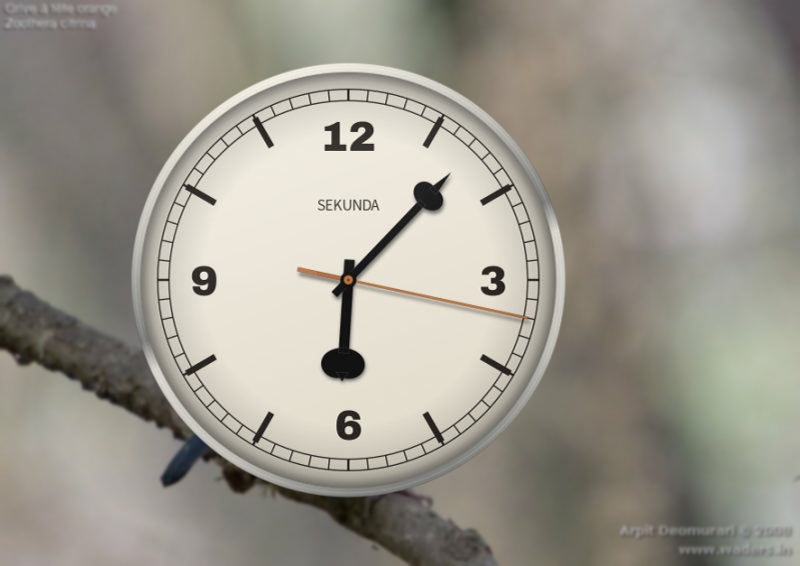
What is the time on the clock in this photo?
6:07:17
